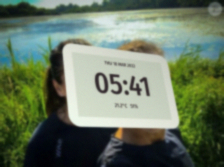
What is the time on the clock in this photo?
5:41
